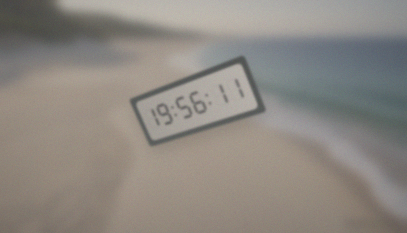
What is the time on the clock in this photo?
19:56:11
